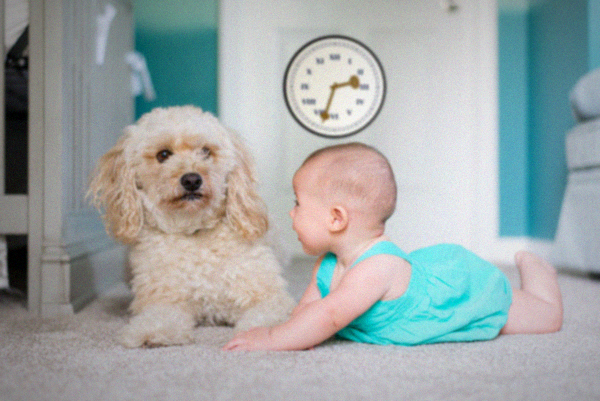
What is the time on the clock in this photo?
2:33
